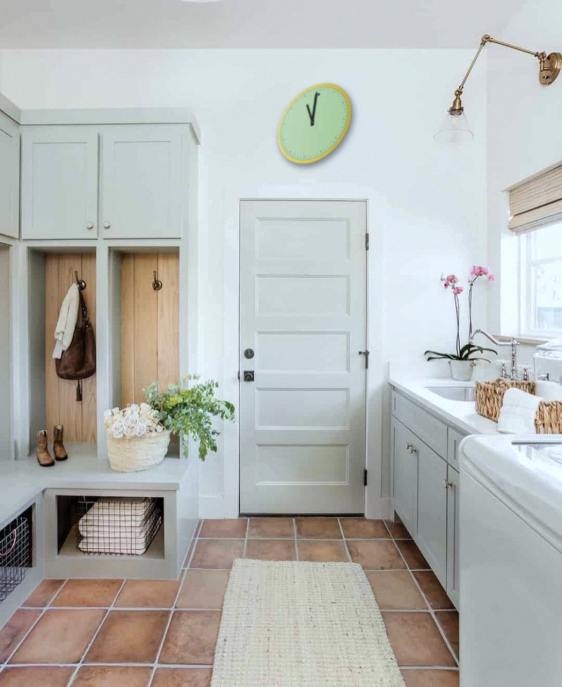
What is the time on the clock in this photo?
10:59
